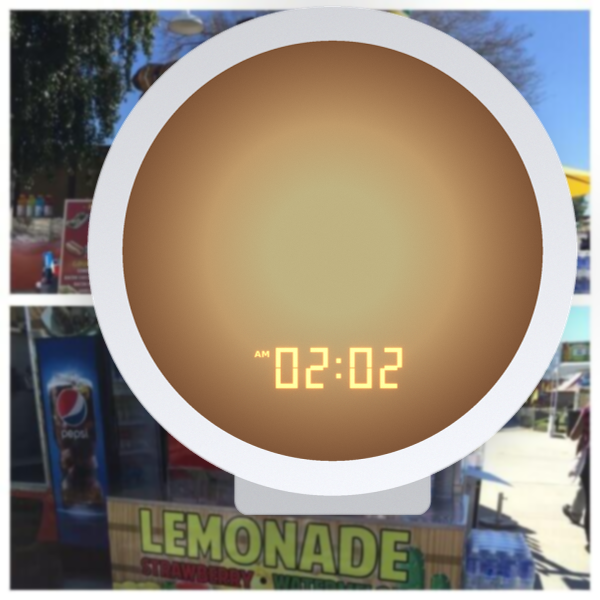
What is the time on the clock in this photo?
2:02
